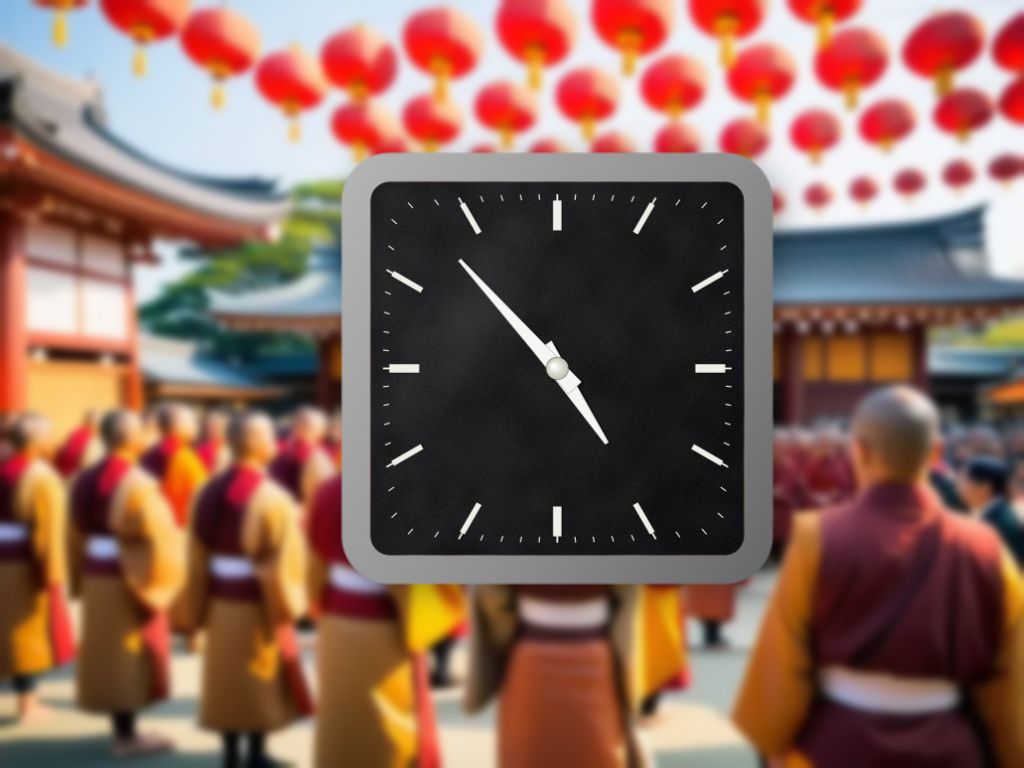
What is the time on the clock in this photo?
4:53
